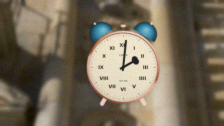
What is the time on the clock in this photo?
2:01
